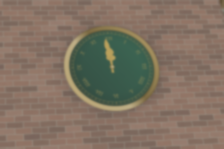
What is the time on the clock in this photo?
11:59
